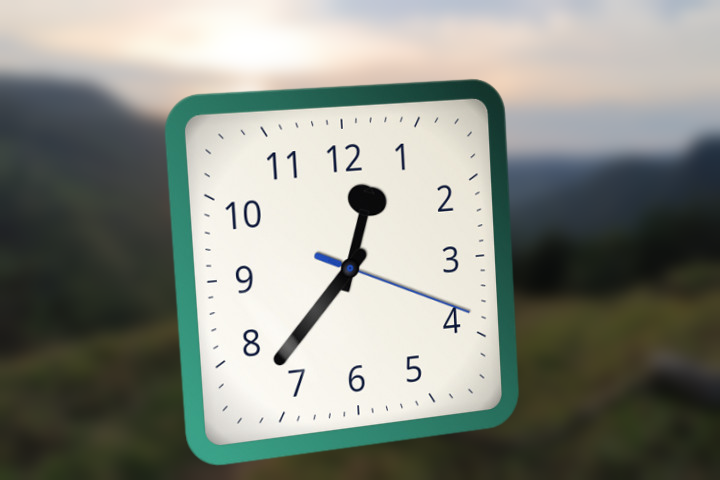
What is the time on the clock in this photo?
12:37:19
